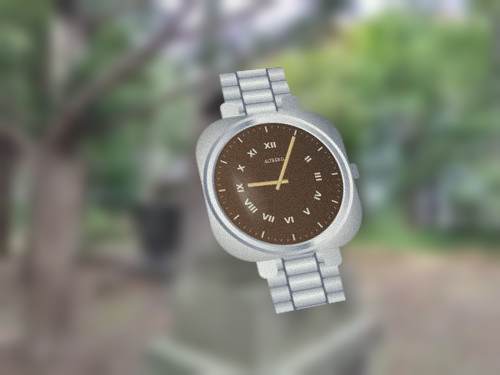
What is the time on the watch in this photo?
9:05
